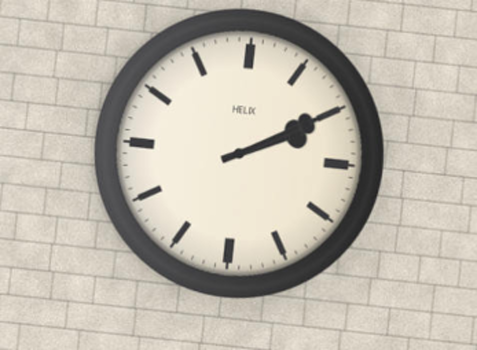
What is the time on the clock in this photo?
2:10
